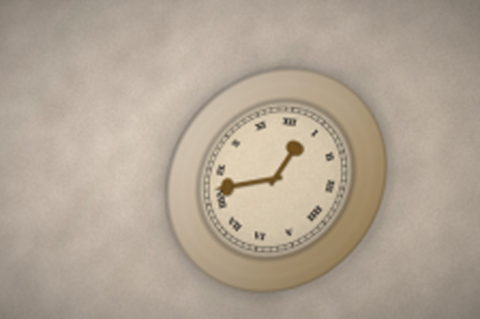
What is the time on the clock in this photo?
12:42
